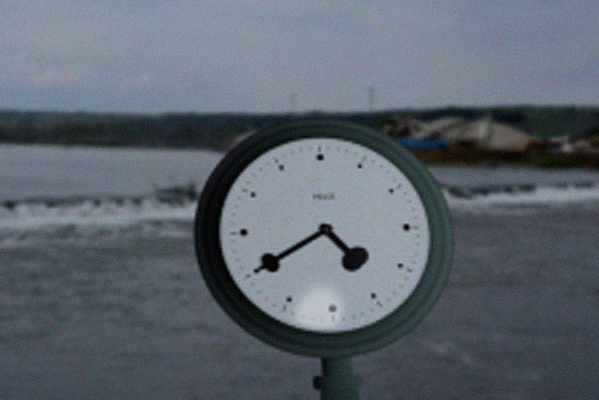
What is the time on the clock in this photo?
4:40
